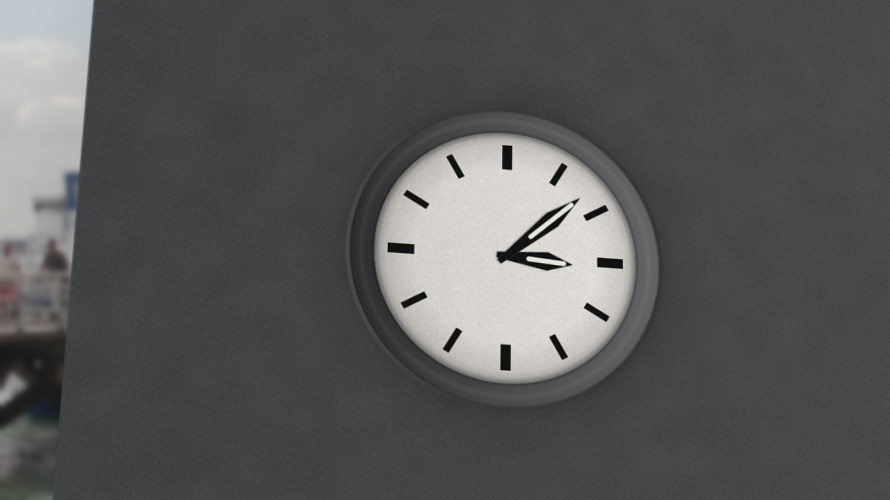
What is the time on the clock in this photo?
3:08
